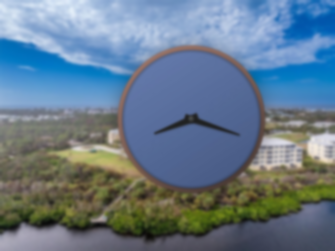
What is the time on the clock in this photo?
8:18
